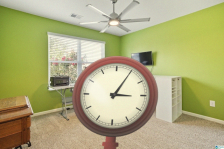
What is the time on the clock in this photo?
3:05
